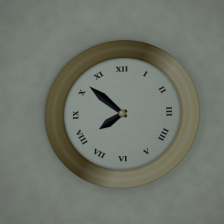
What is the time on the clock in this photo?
7:52
